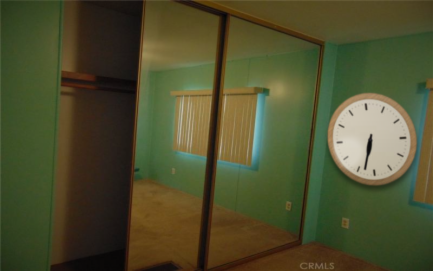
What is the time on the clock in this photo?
6:33
